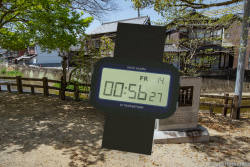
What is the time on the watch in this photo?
0:56:27
